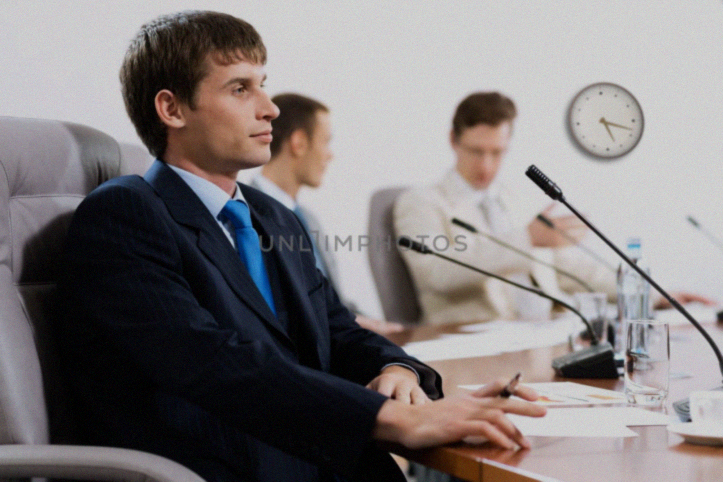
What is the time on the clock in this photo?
5:18
